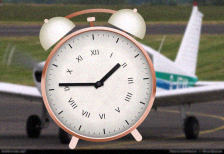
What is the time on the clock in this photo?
1:46
